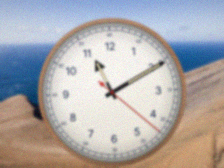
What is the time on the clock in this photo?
11:10:22
